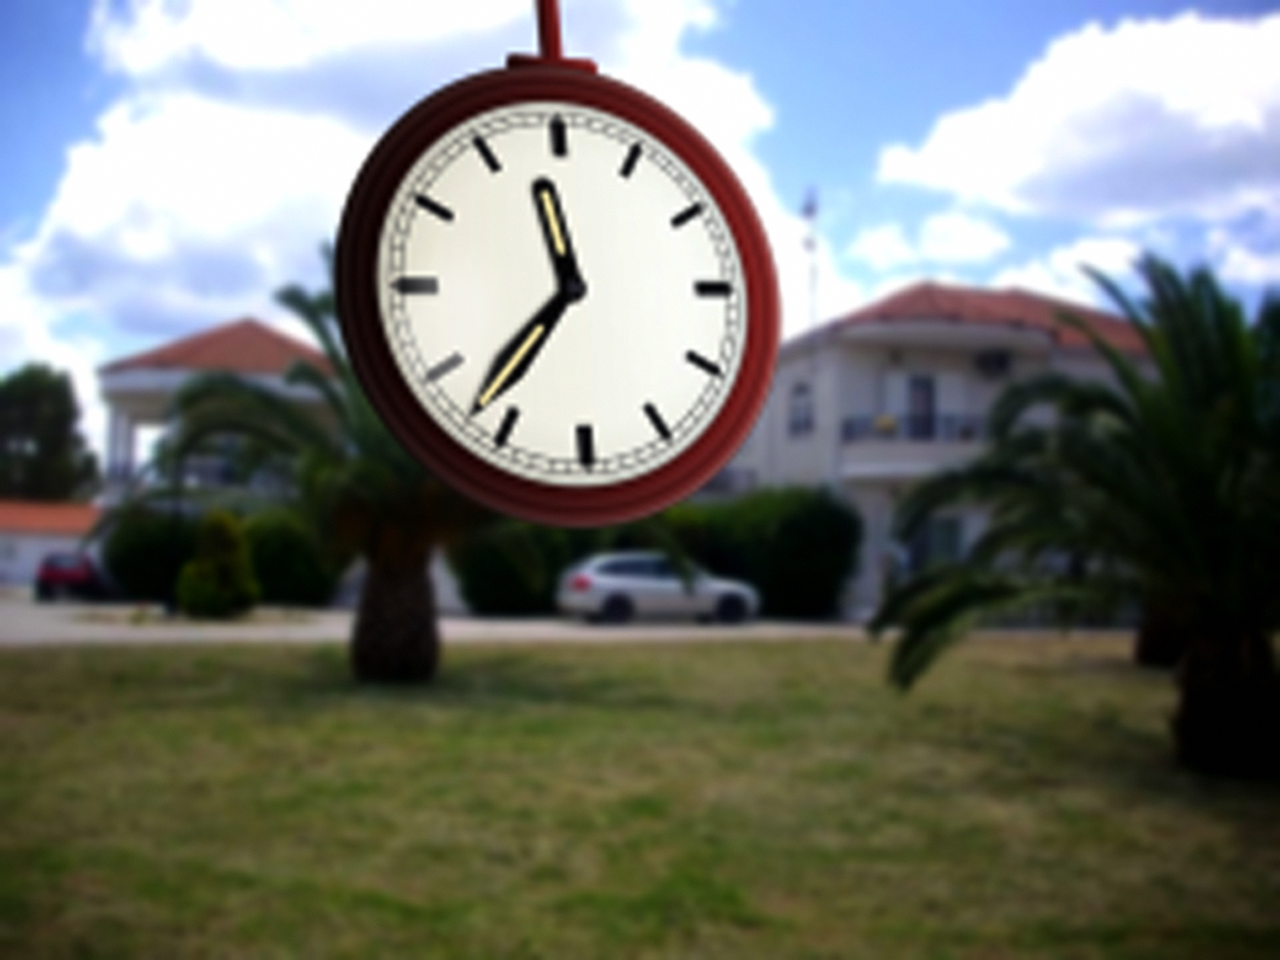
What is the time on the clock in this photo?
11:37
